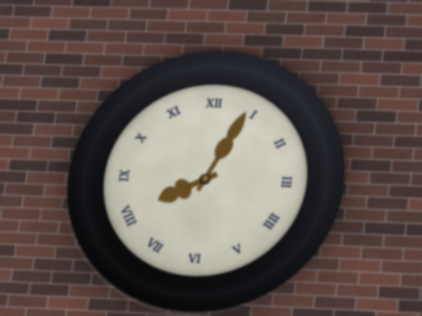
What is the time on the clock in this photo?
8:04
